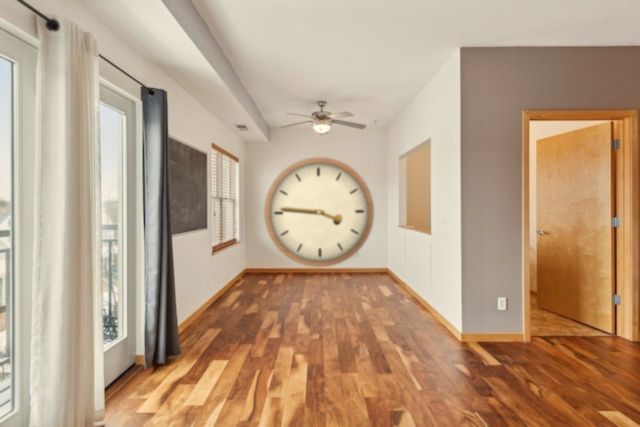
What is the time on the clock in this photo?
3:46
